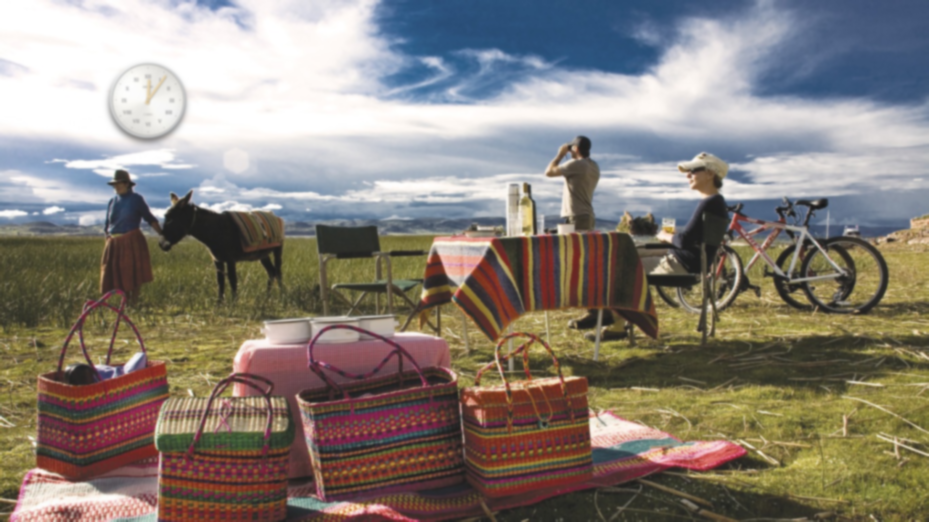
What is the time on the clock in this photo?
12:06
